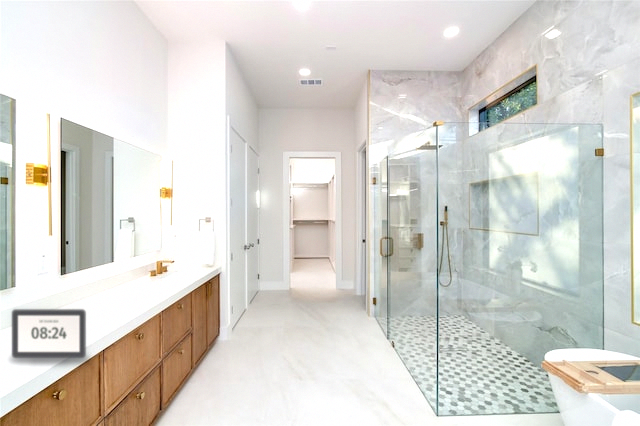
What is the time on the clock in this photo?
8:24
